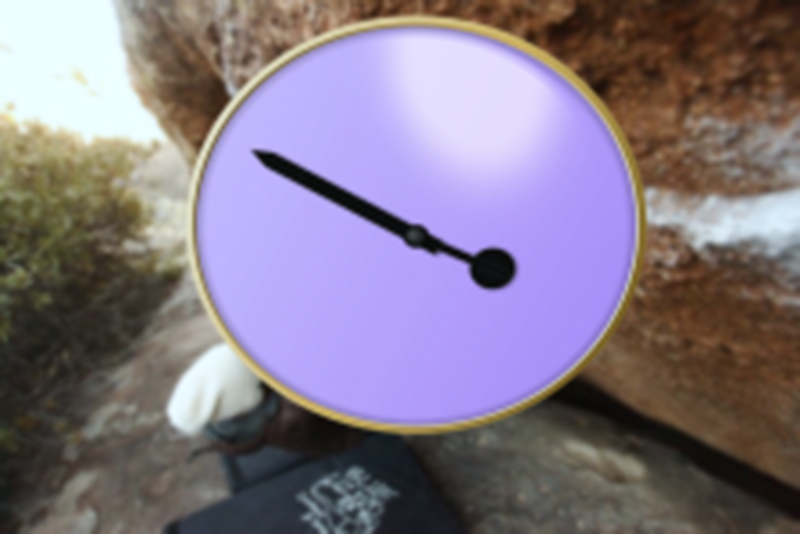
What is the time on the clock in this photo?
3:50
